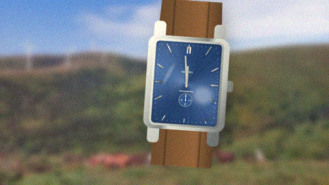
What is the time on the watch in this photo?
11:59
